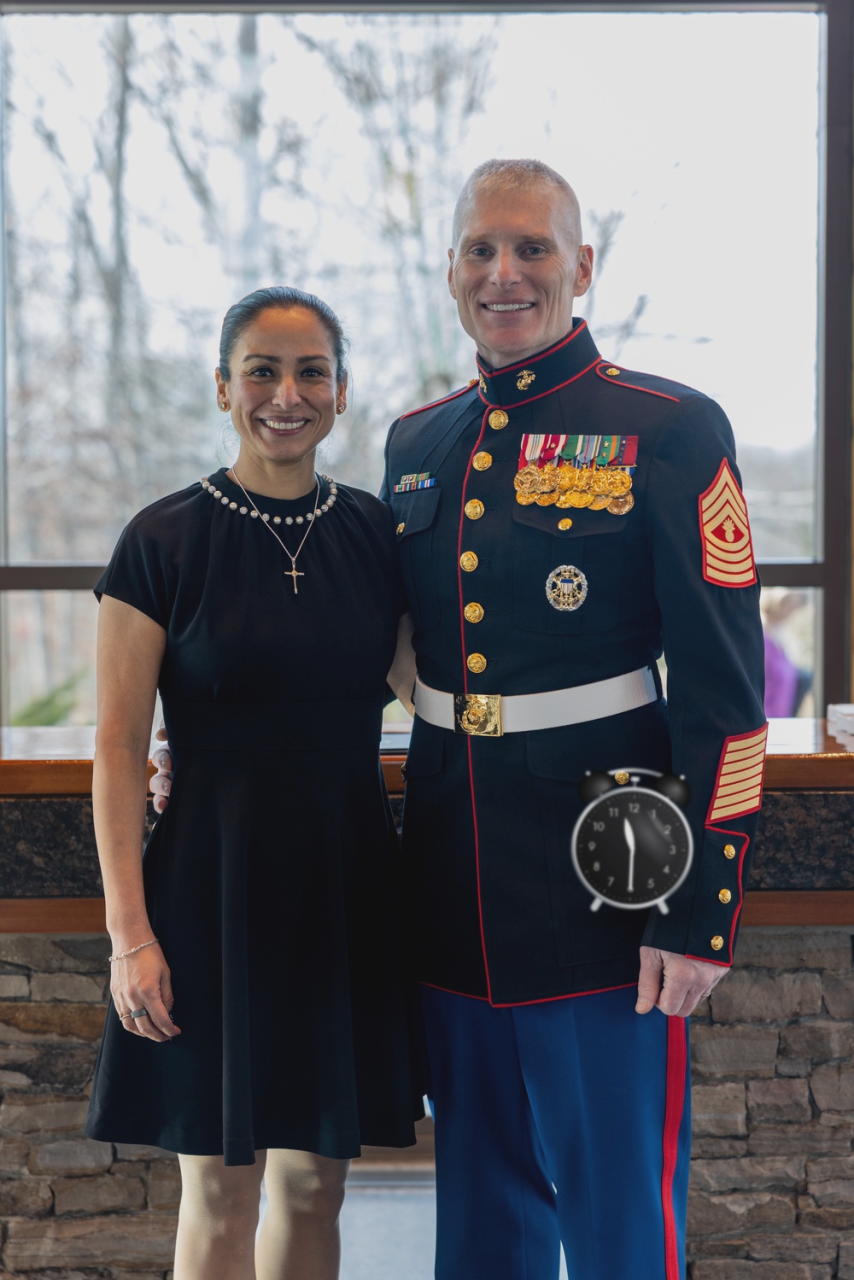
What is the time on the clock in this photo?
11:30
